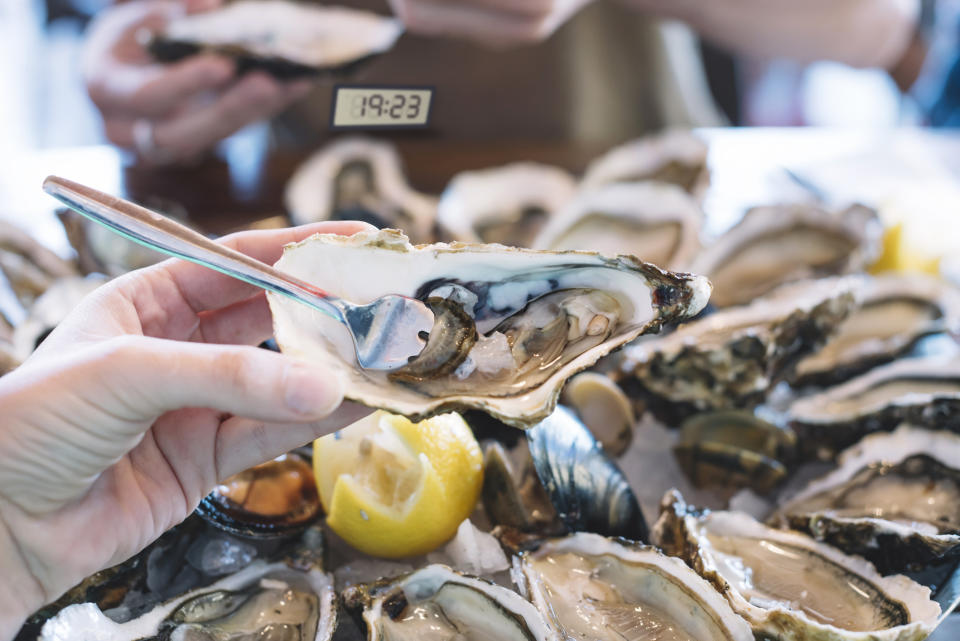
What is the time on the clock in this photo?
19:23
